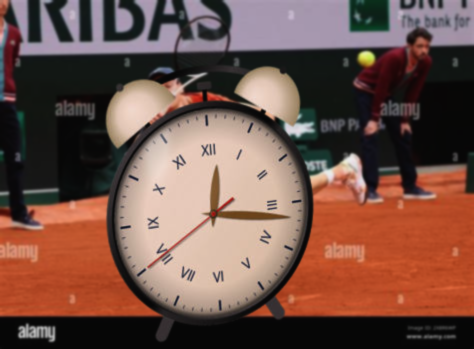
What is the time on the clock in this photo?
12:16:40
